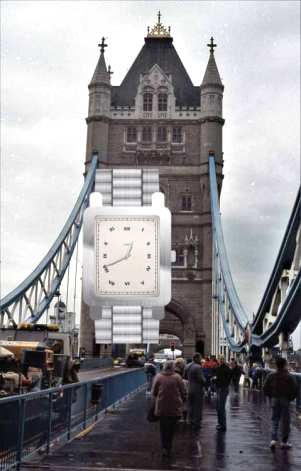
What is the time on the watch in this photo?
12:41
